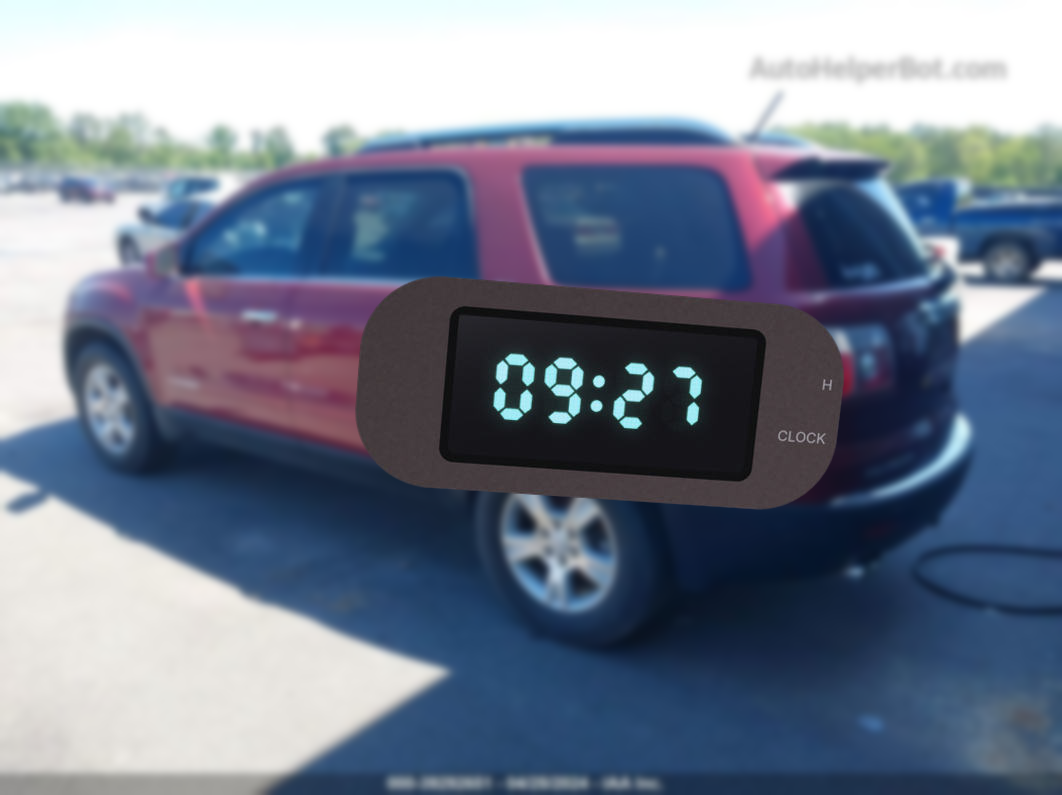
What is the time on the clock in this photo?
9:27
